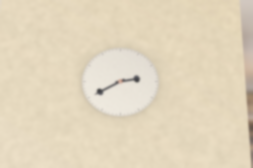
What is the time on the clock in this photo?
2:40
